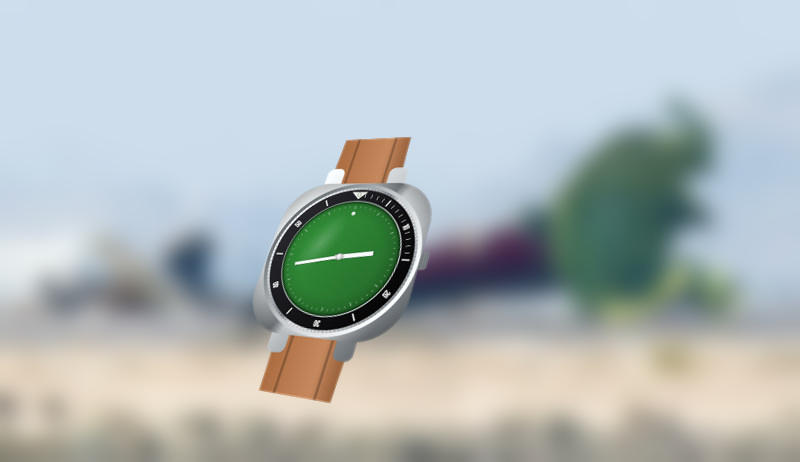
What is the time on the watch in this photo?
2:43
